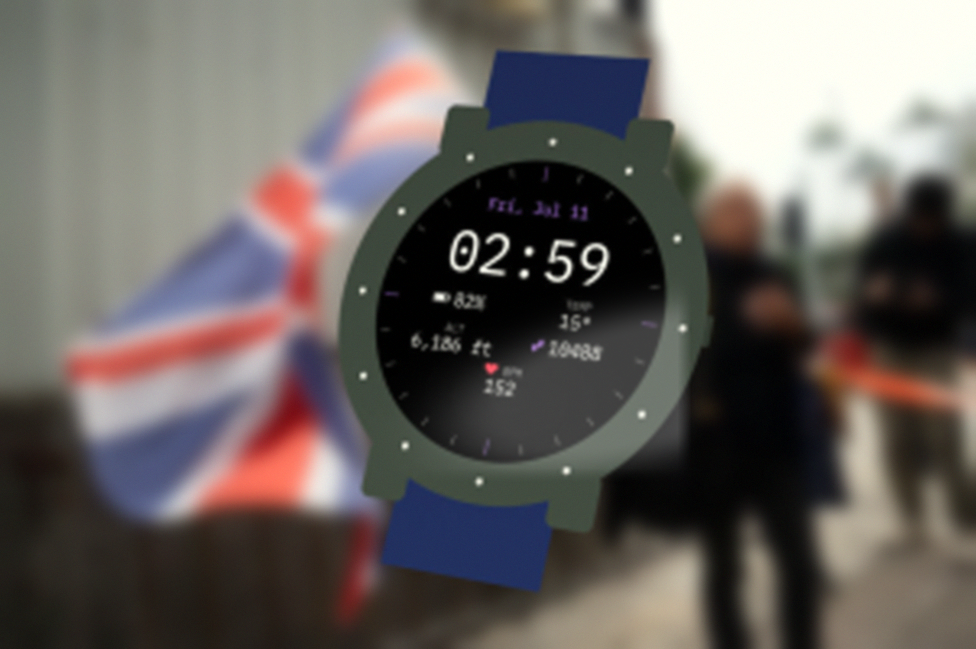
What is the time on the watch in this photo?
2:59
